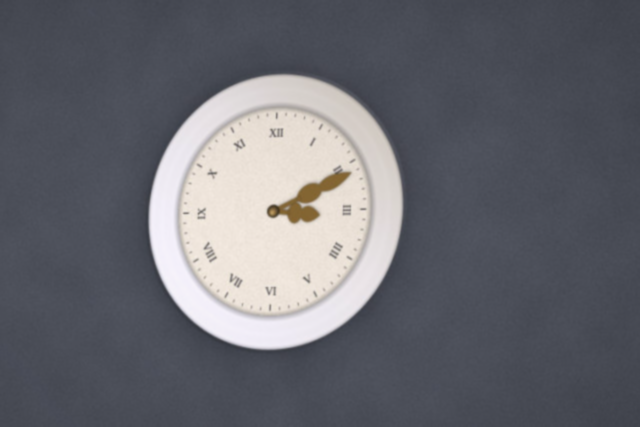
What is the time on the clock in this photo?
3:11
